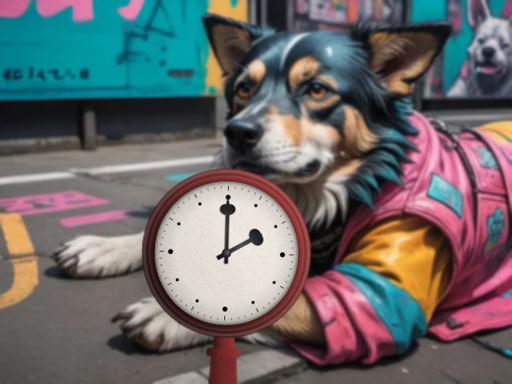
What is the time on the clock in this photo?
2:00
